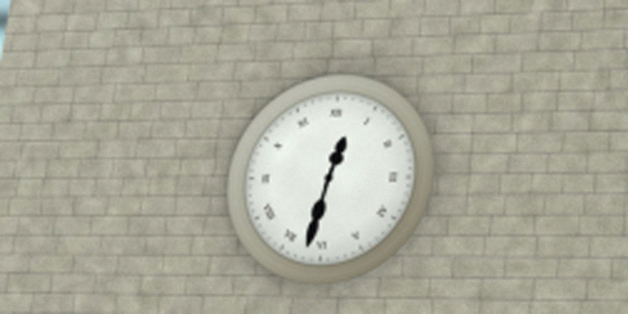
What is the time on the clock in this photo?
12:32
